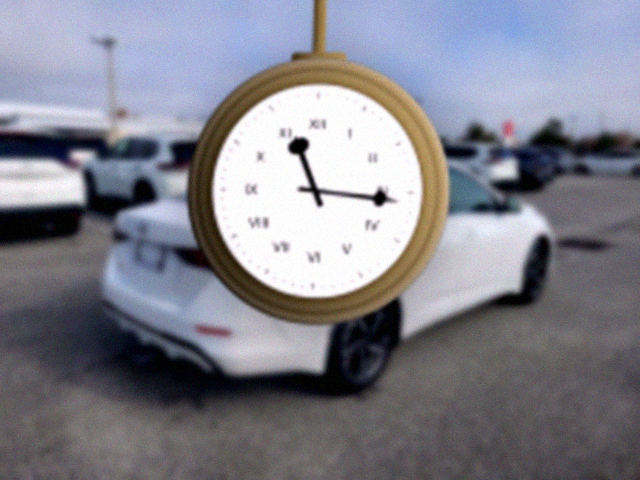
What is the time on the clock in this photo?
11:16
